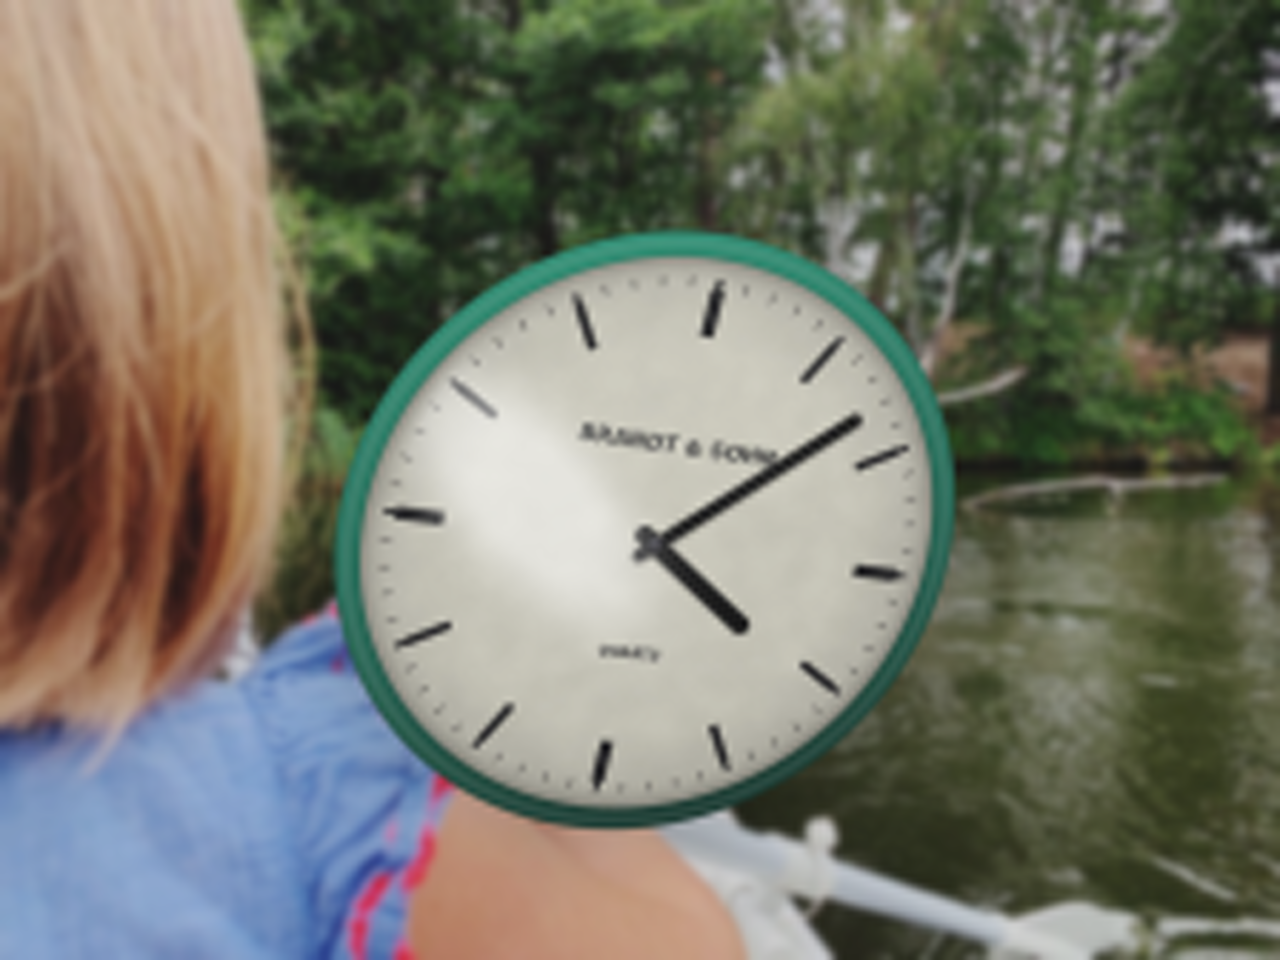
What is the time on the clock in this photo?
4:08
